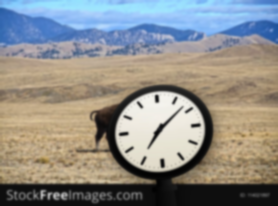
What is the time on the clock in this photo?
7:08
